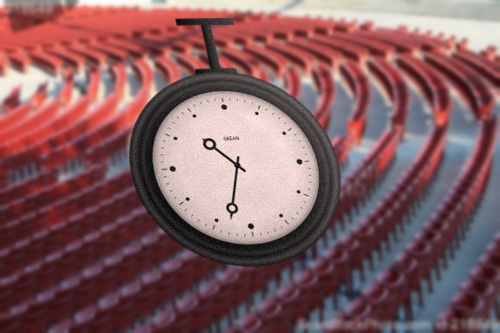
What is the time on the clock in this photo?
10:33
